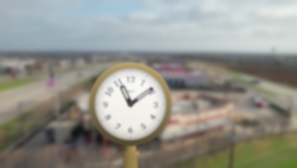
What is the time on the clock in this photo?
11:09
